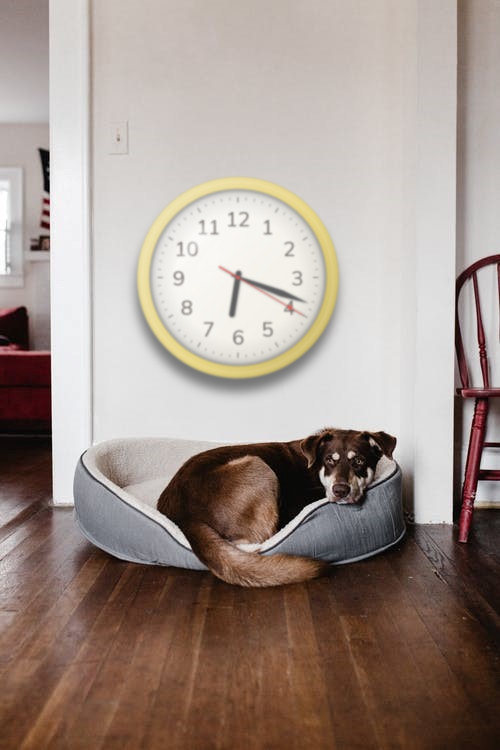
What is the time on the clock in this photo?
6:18:20
